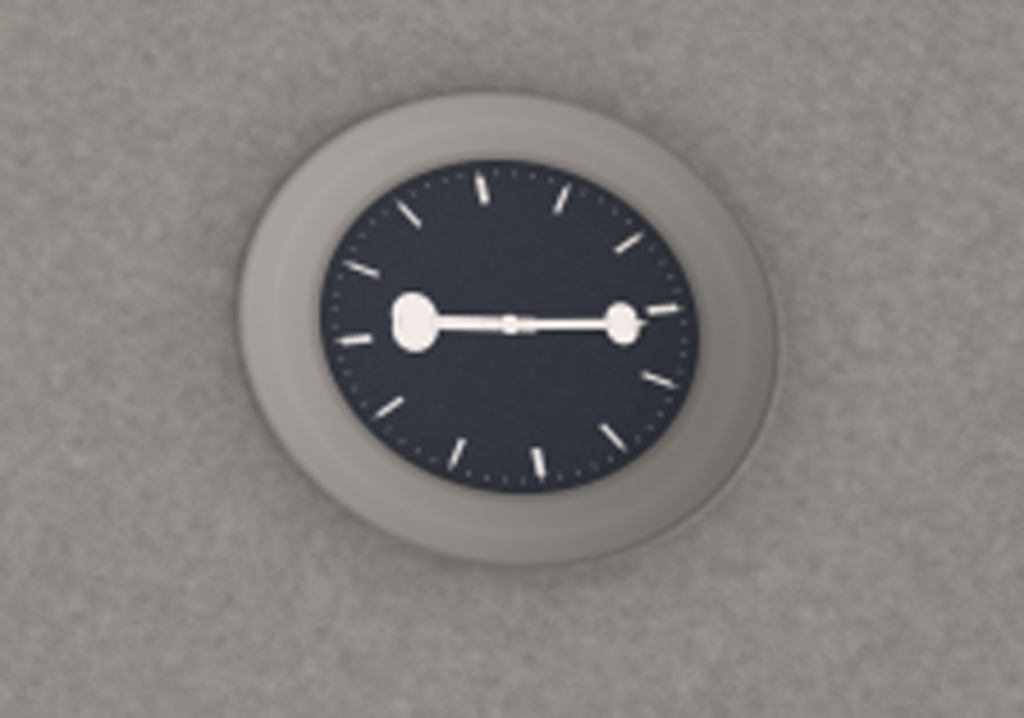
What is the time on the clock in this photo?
9:16
